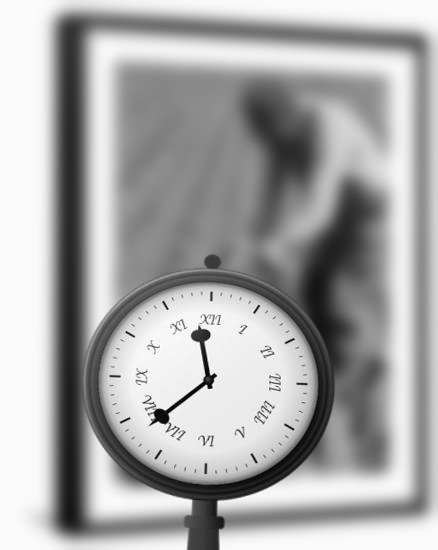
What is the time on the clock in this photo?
11:38
